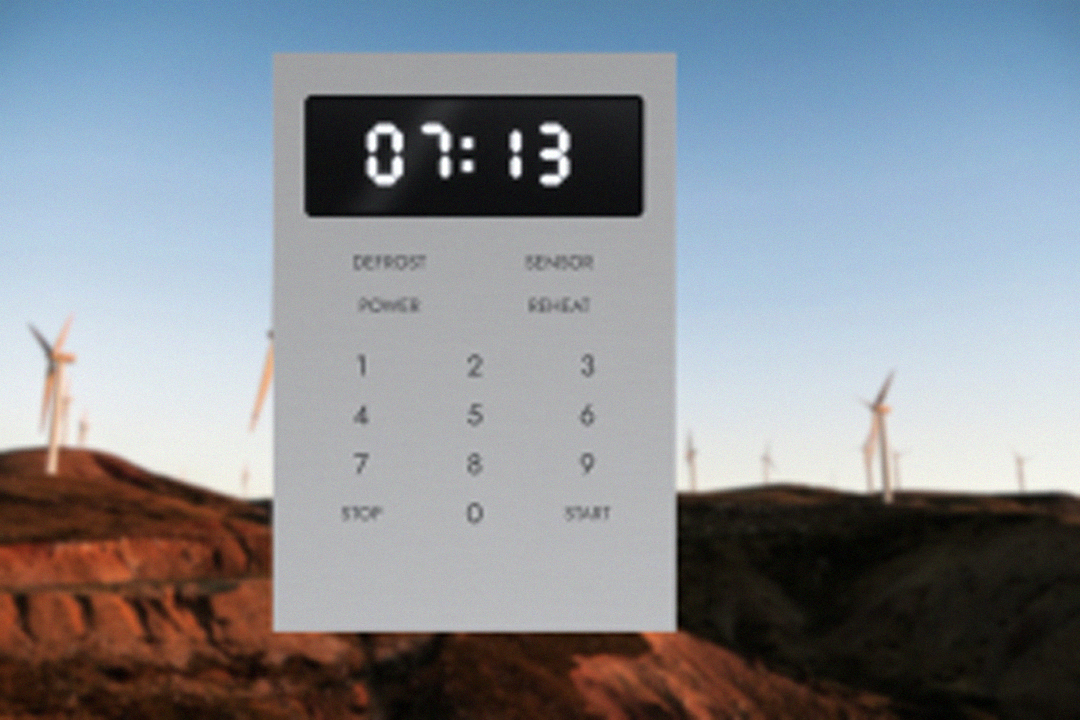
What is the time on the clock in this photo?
7:13
